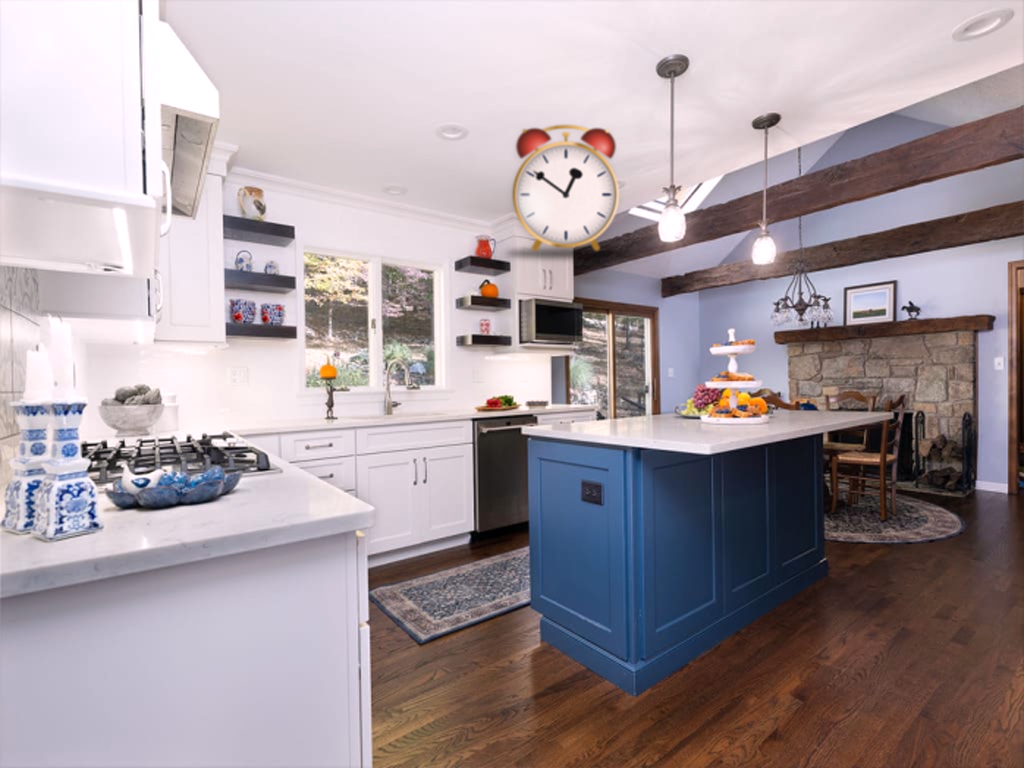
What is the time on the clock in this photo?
12:51
